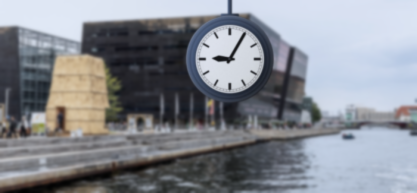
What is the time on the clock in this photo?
9:05
